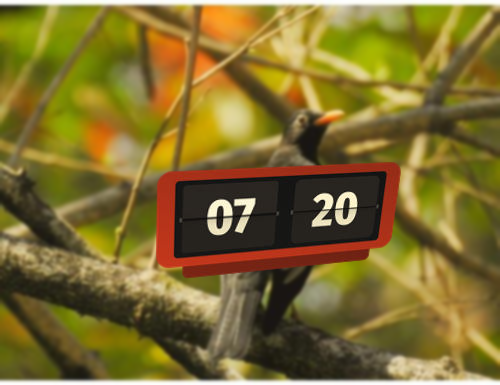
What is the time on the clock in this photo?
7:20
